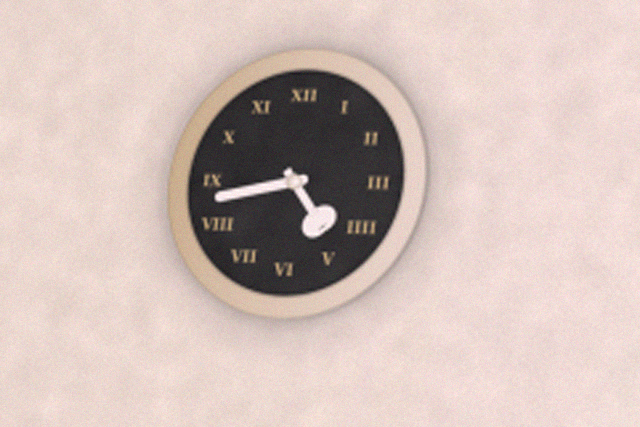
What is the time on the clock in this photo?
4:43
